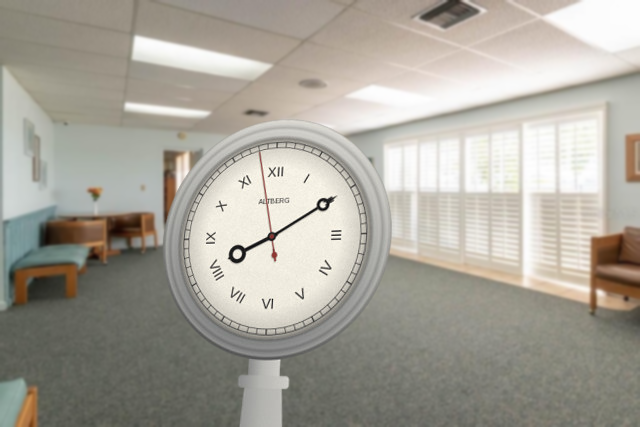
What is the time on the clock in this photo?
8:09:58
